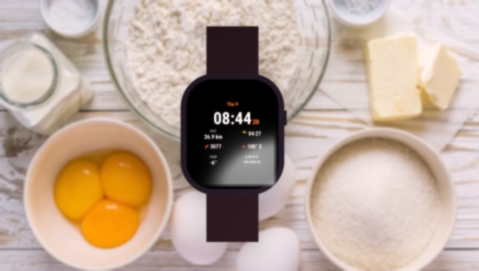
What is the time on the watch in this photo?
8:44
